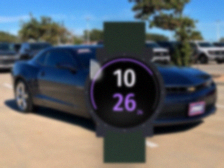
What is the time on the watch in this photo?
10:26
